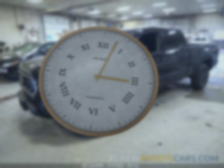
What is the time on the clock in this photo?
3:03
